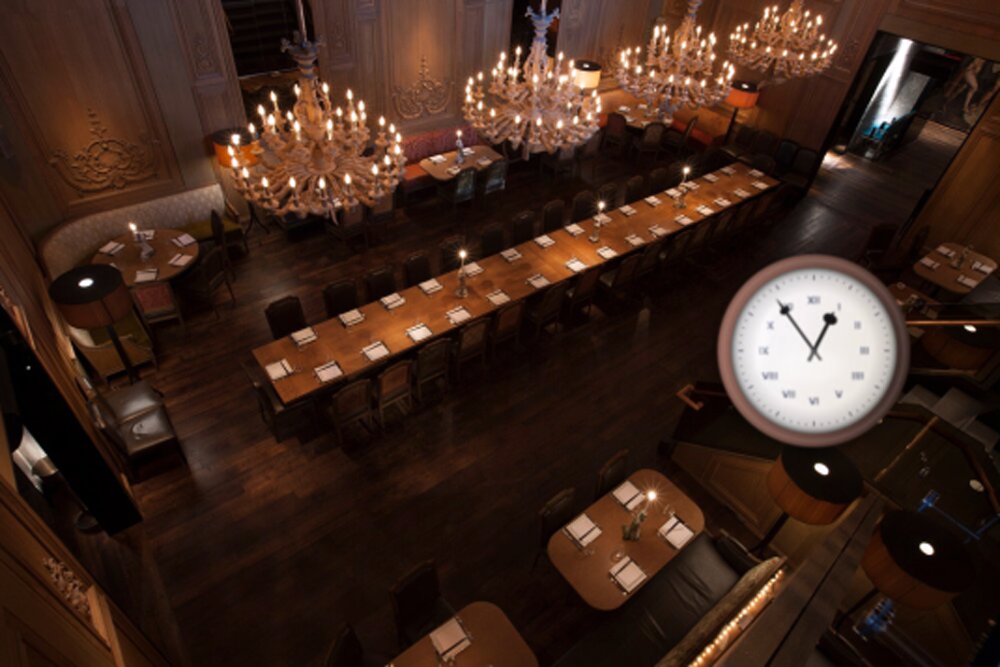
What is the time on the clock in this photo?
12:54
